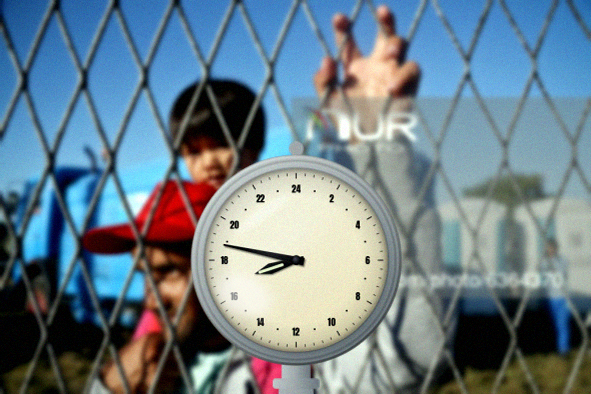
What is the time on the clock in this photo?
16:47
